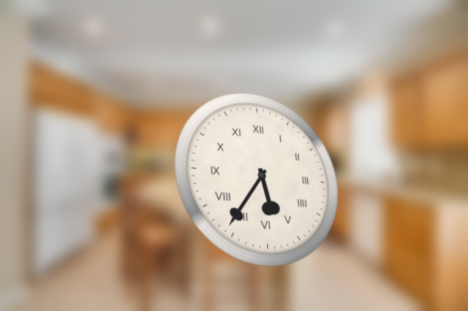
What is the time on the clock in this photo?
5:36
